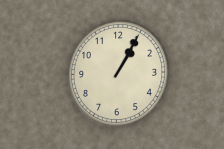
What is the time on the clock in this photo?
1:05
